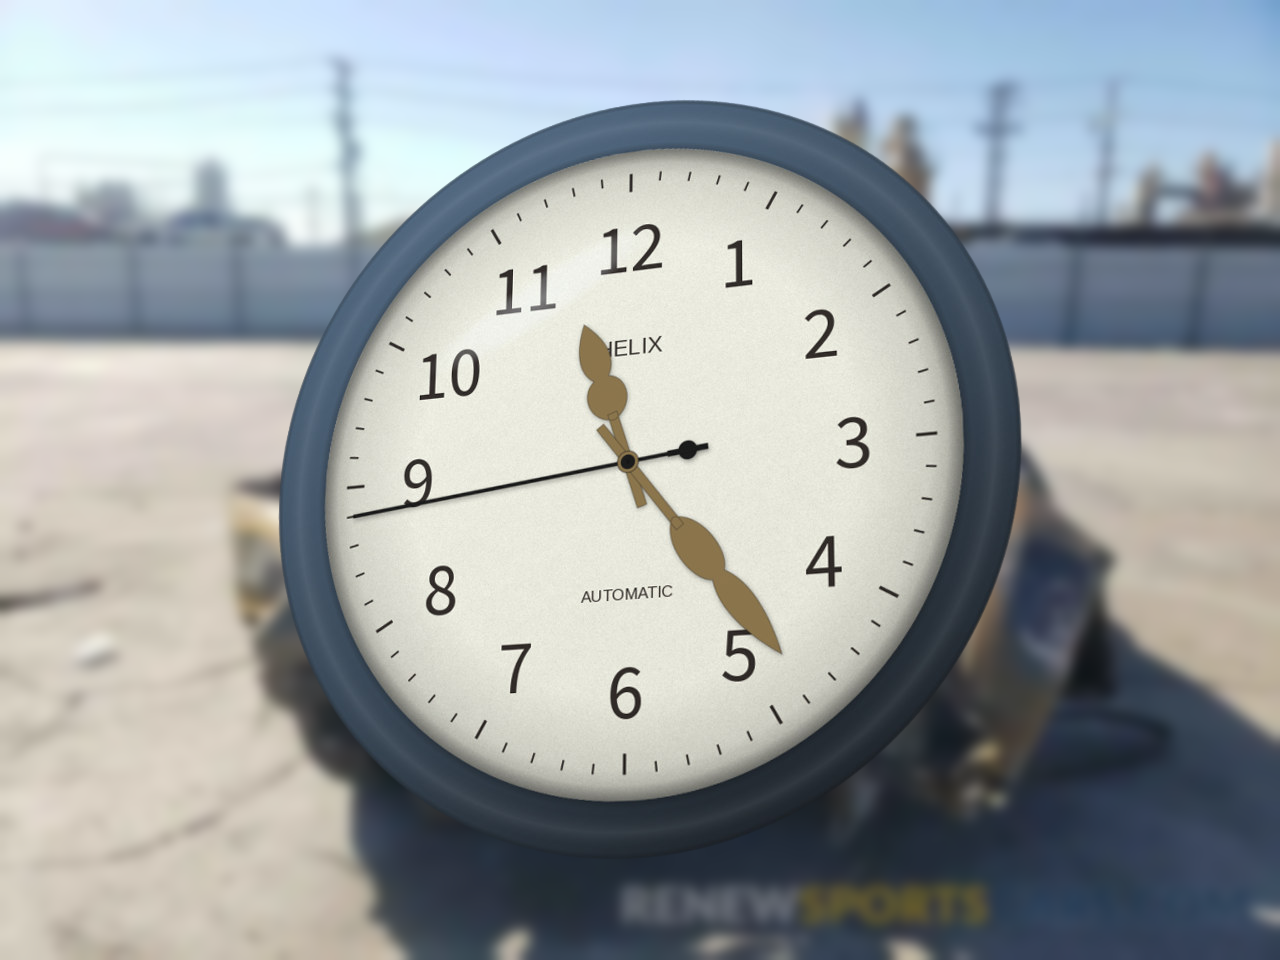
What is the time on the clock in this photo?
11:23:44
